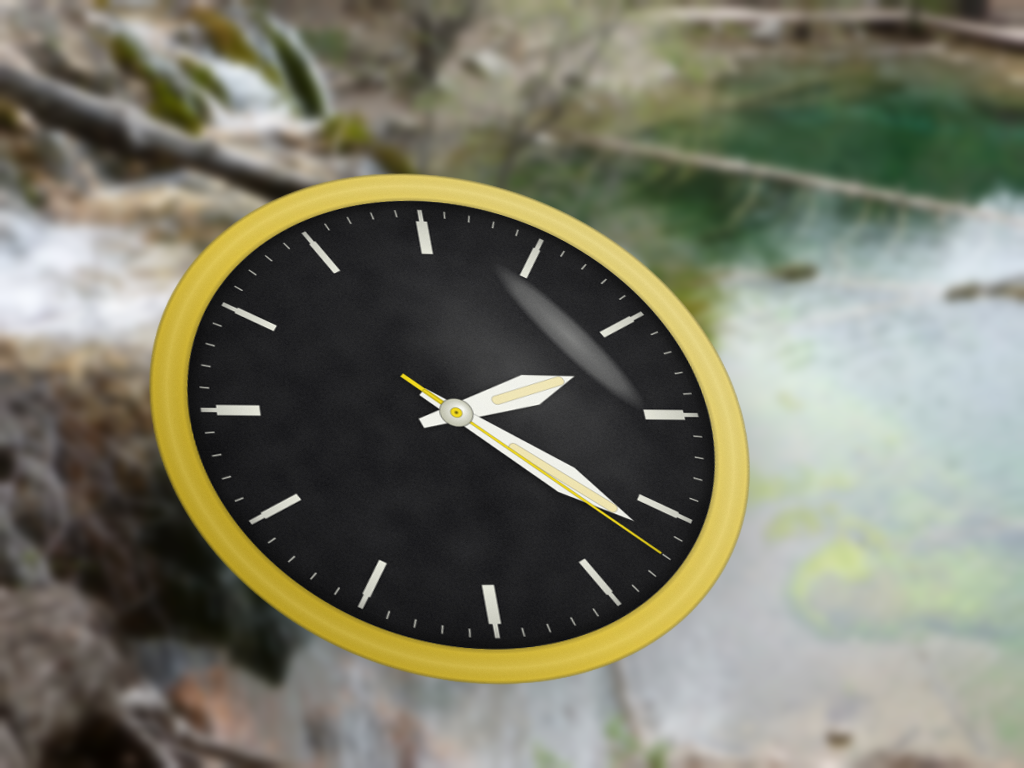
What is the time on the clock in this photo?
2:21:22
